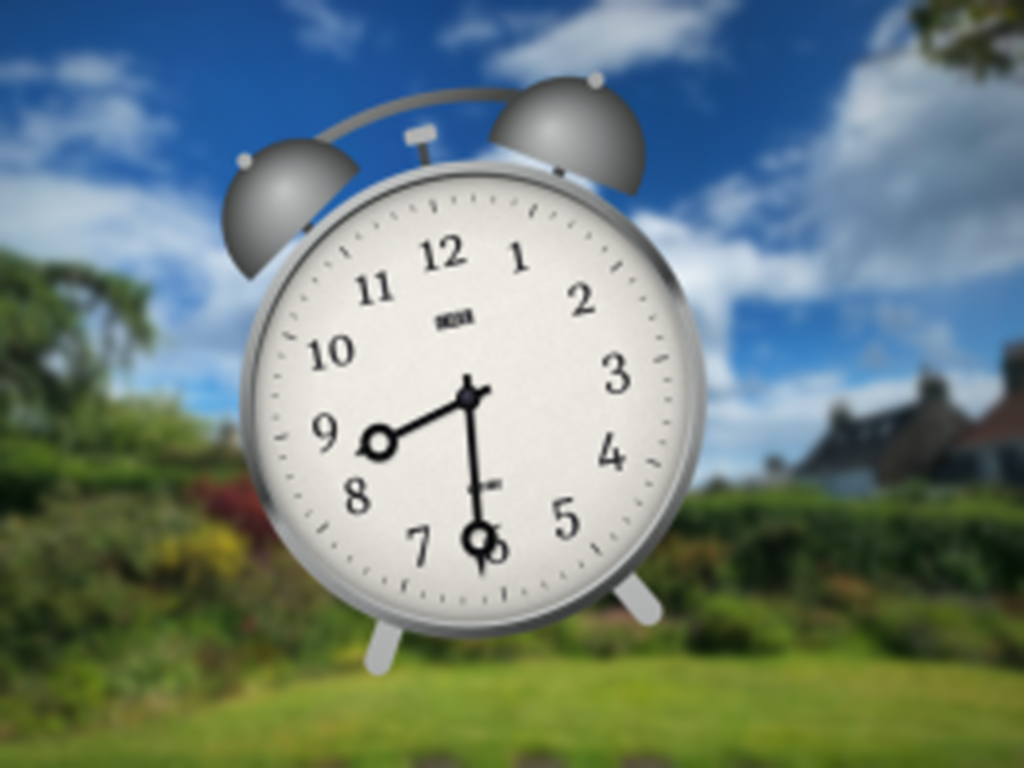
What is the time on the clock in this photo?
8:31
